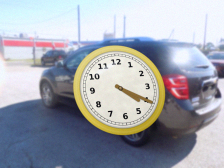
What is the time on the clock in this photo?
4:20
